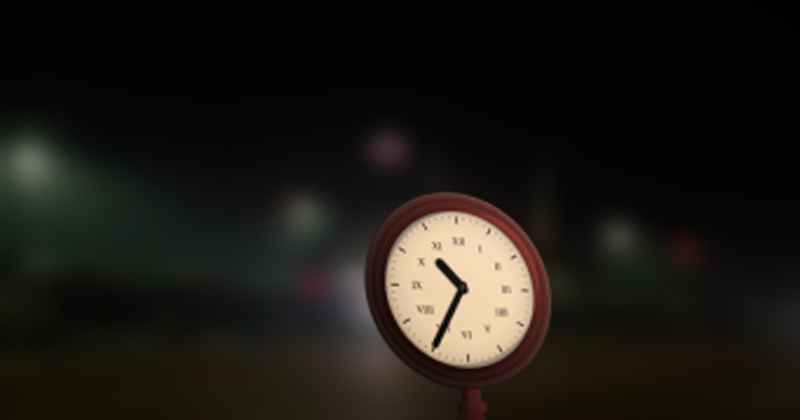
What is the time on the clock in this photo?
10:35
